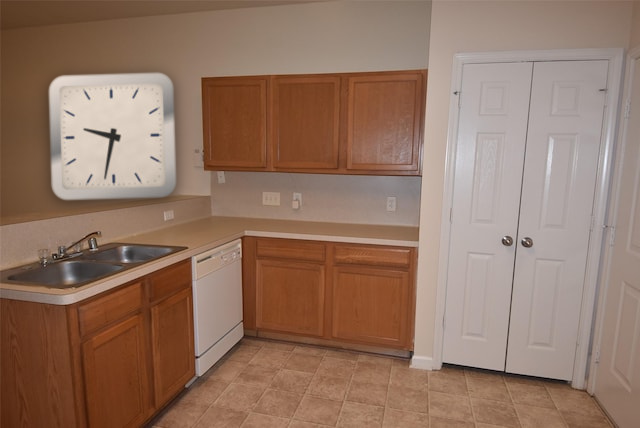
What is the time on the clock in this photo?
9:32
